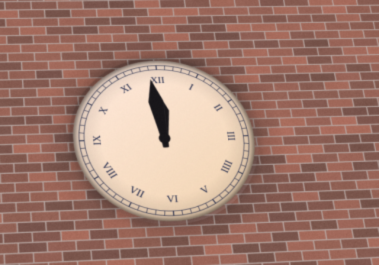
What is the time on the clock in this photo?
11:59
